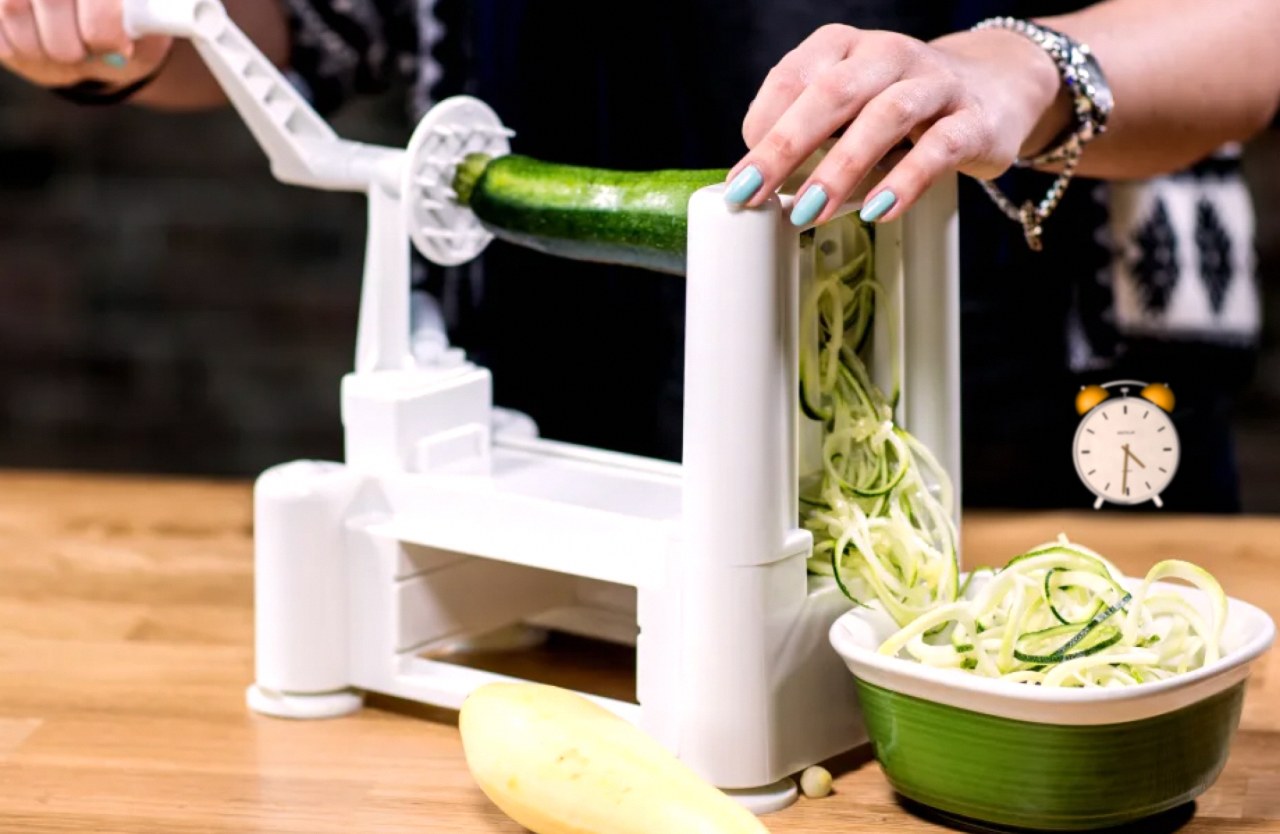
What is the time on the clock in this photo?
4:31
